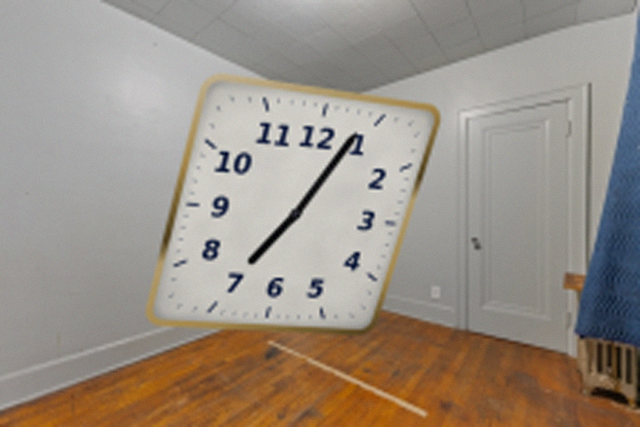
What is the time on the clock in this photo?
7:04
